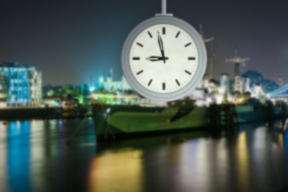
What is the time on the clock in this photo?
8:58
